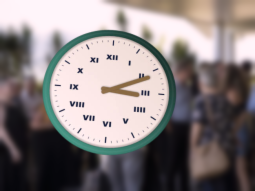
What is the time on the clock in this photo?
3:11
